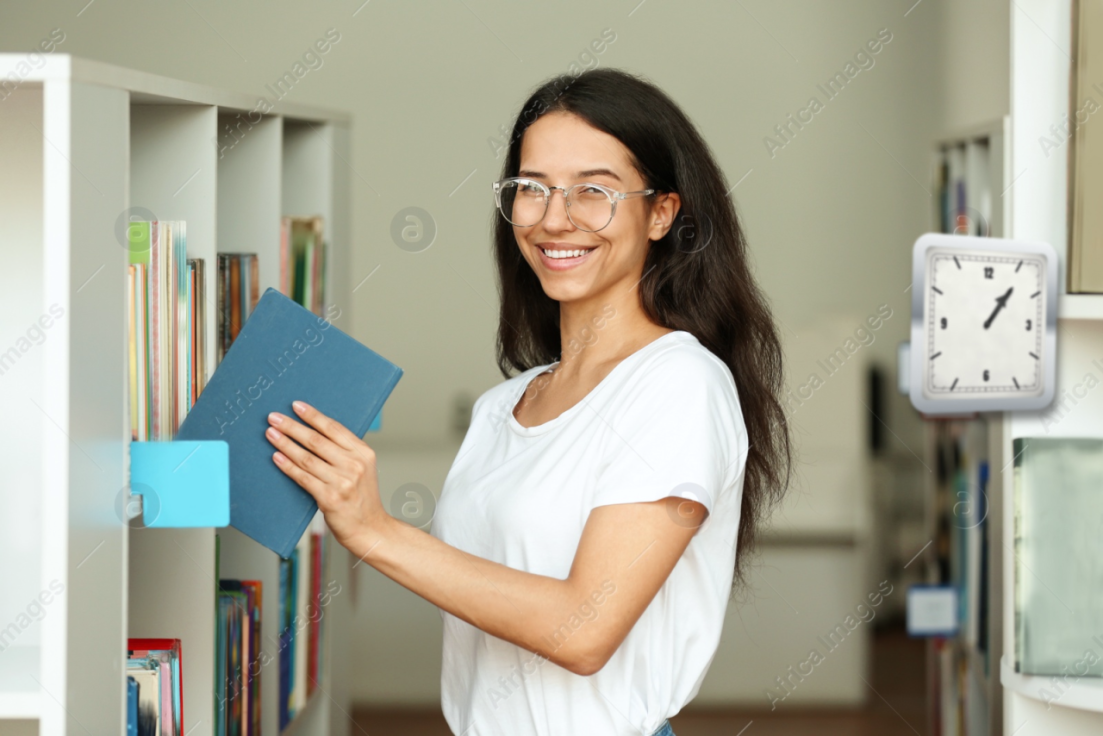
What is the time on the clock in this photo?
1:06
